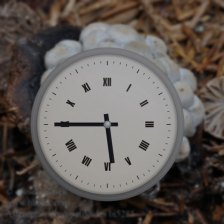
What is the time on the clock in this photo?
5:45
